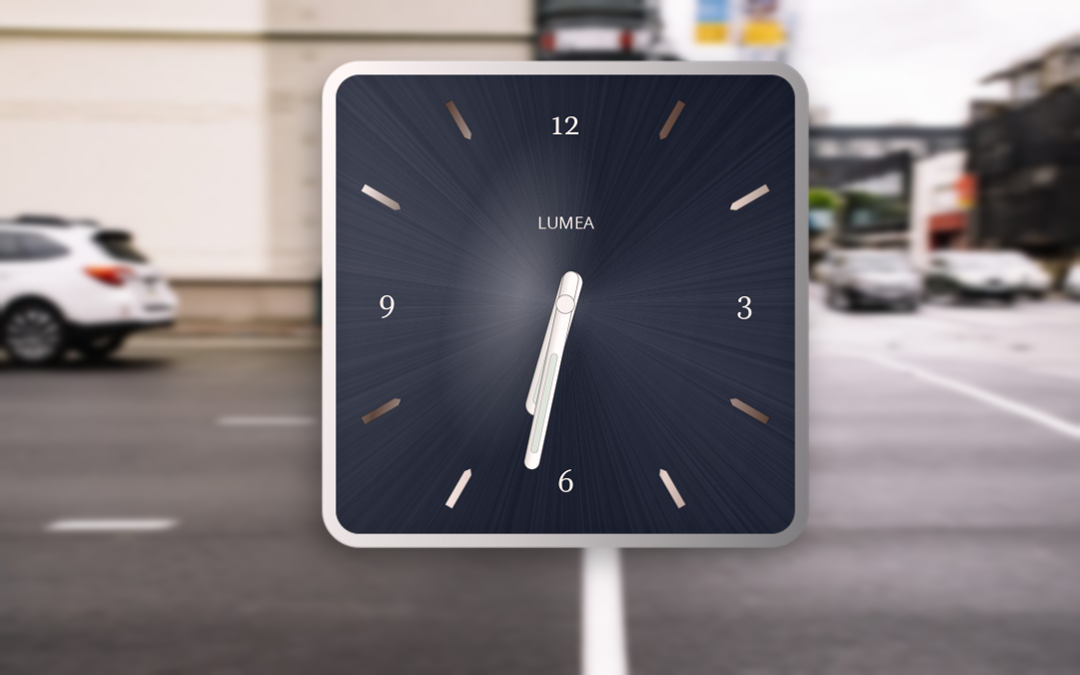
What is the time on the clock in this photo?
6:32
